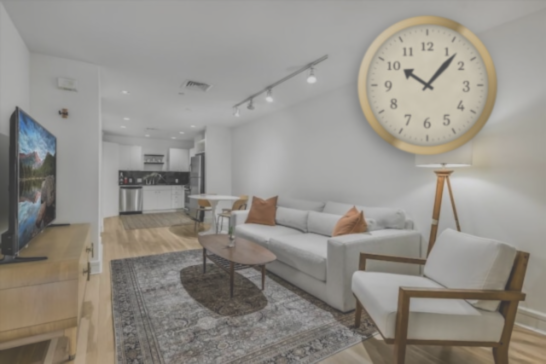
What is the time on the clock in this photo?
10:07
